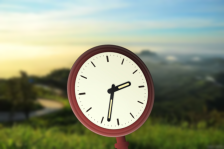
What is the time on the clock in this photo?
2:33
